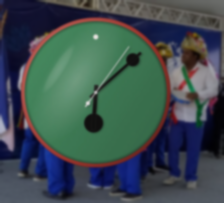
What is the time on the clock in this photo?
6:08:06
